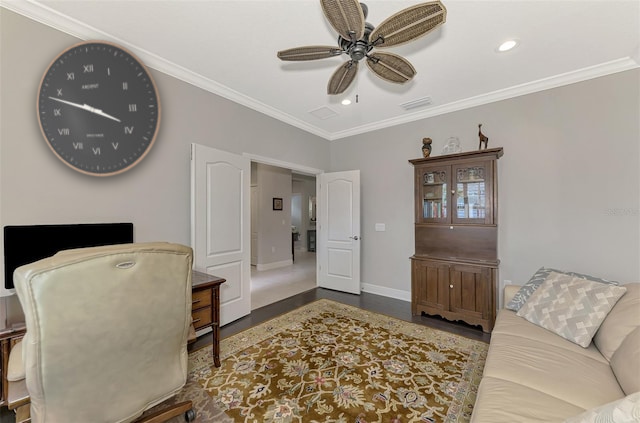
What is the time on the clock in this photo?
3:48
